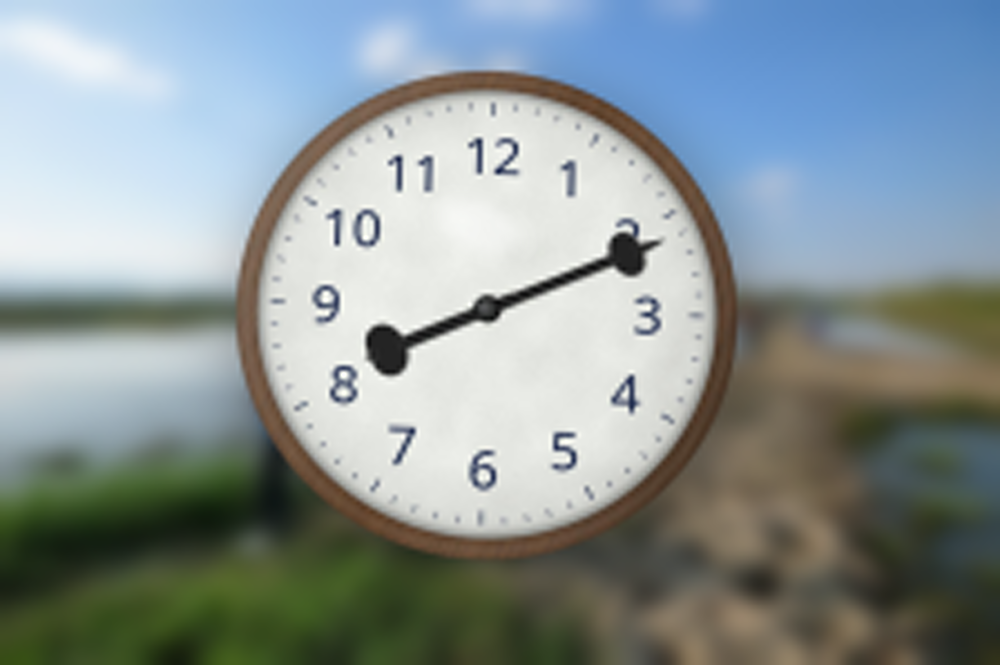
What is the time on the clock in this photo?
8:11
